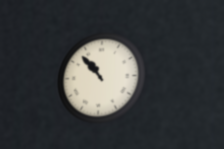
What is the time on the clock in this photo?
10:53
